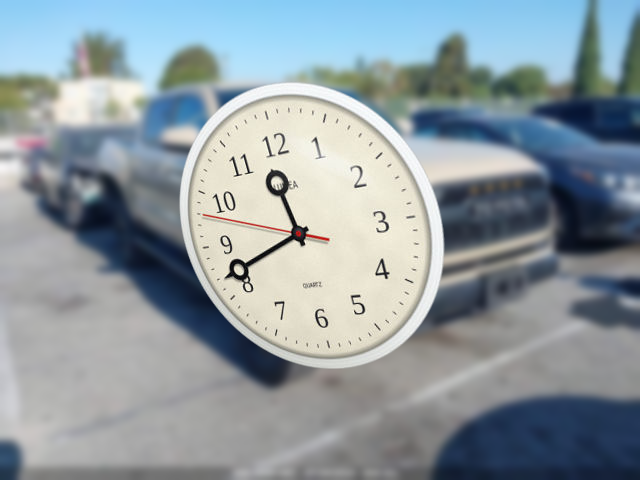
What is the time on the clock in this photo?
11:41:48
